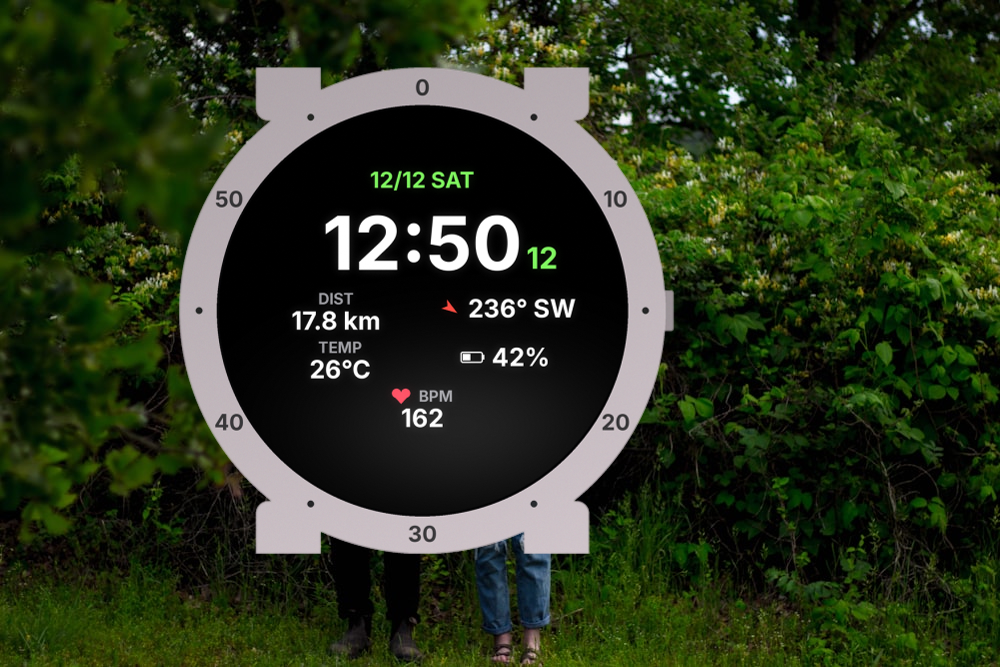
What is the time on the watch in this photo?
12:50:12
